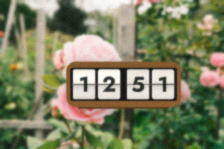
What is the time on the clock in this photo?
12:51
